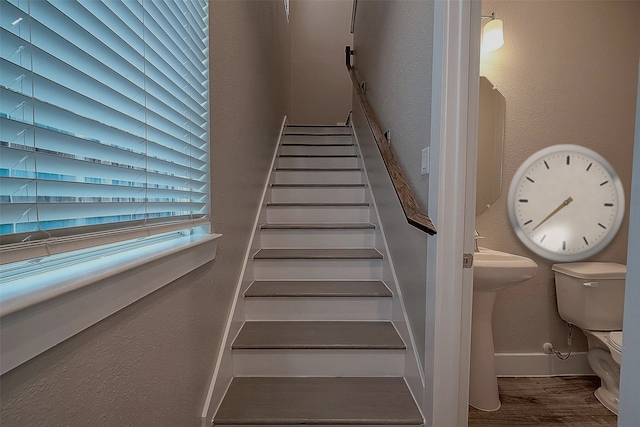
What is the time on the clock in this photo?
7:38
